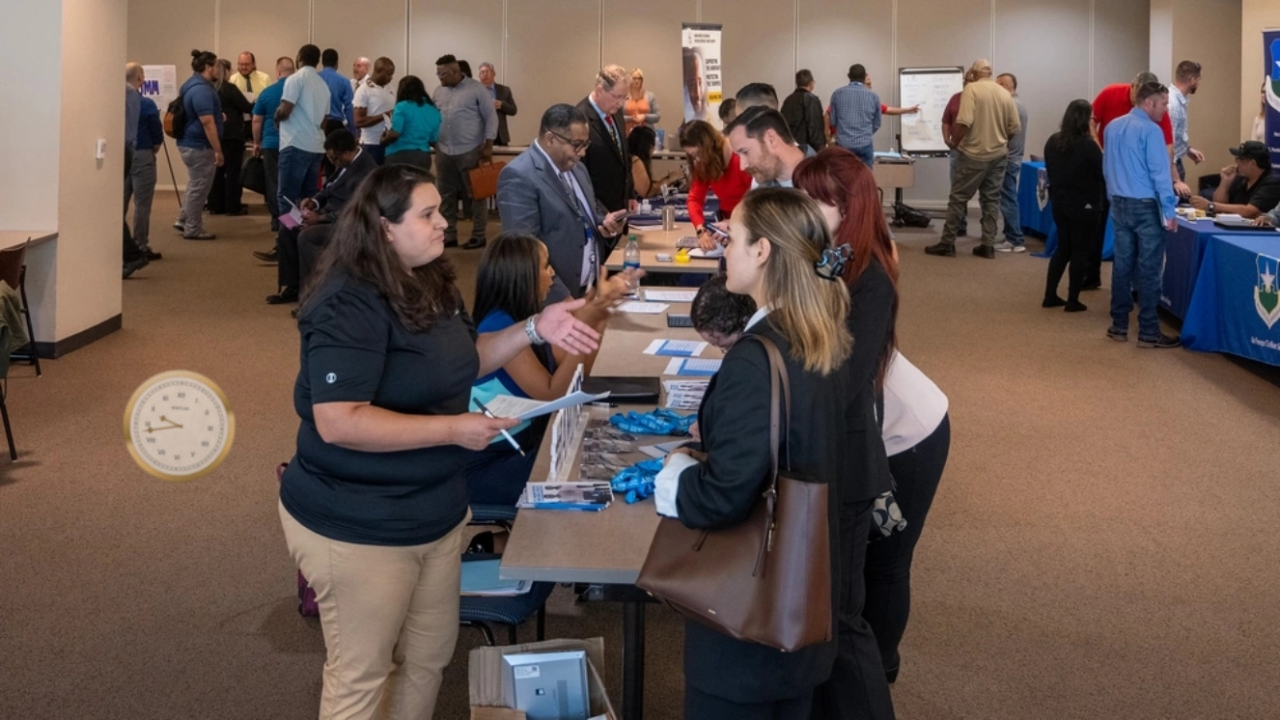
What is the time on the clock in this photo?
9:43
